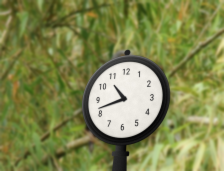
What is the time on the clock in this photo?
10:42
